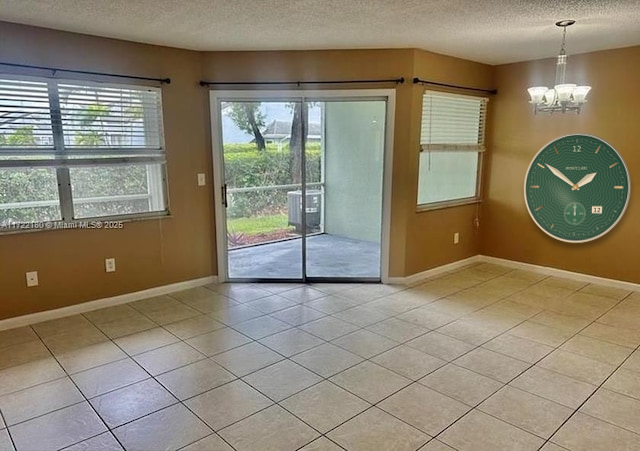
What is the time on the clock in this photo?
1:51
